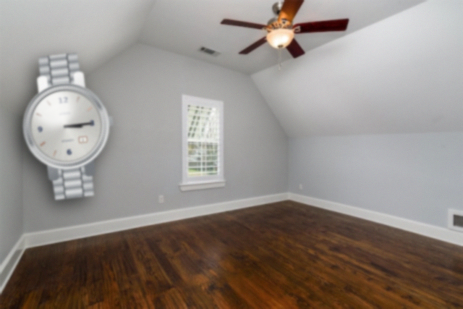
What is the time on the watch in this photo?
3:15
